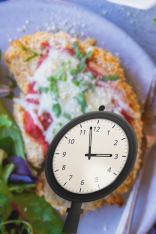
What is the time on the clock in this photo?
2:58
